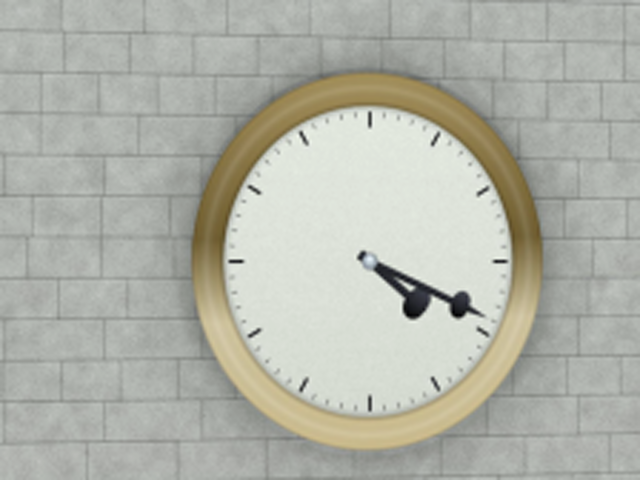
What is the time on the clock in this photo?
4:19
